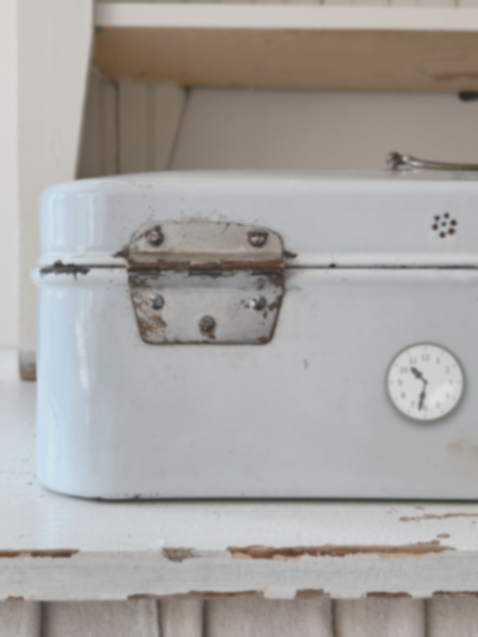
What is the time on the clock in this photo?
10:32
